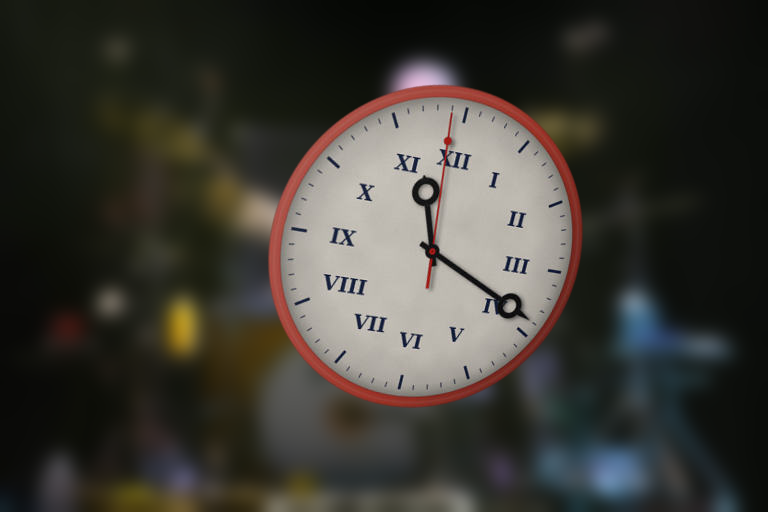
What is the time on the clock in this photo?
11:18:59
